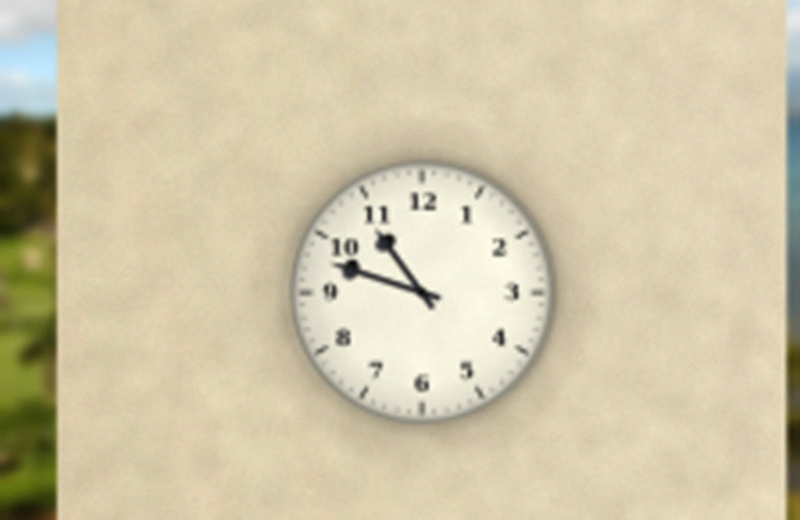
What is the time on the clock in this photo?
10:48
